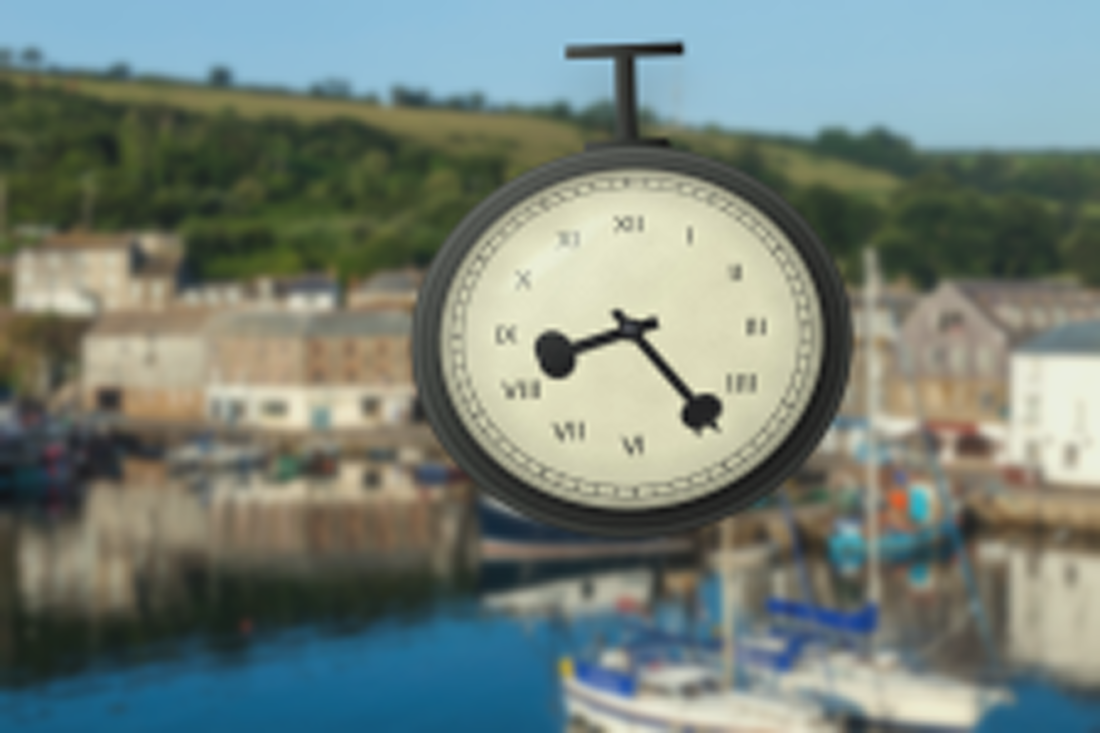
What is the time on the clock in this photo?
8:24
